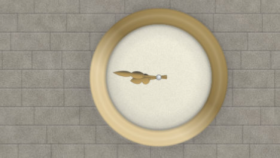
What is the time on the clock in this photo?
8:46
